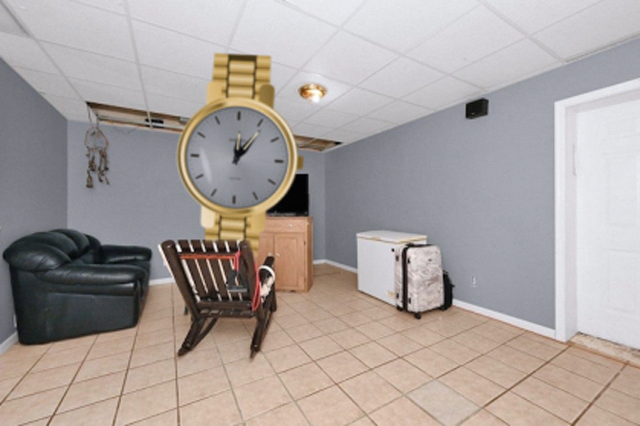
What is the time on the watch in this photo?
12:06
